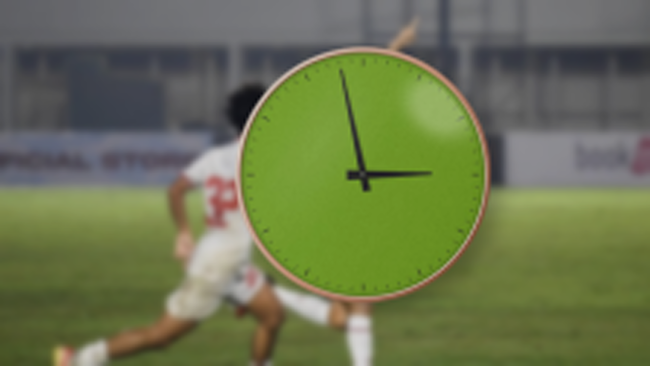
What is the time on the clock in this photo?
2:58
